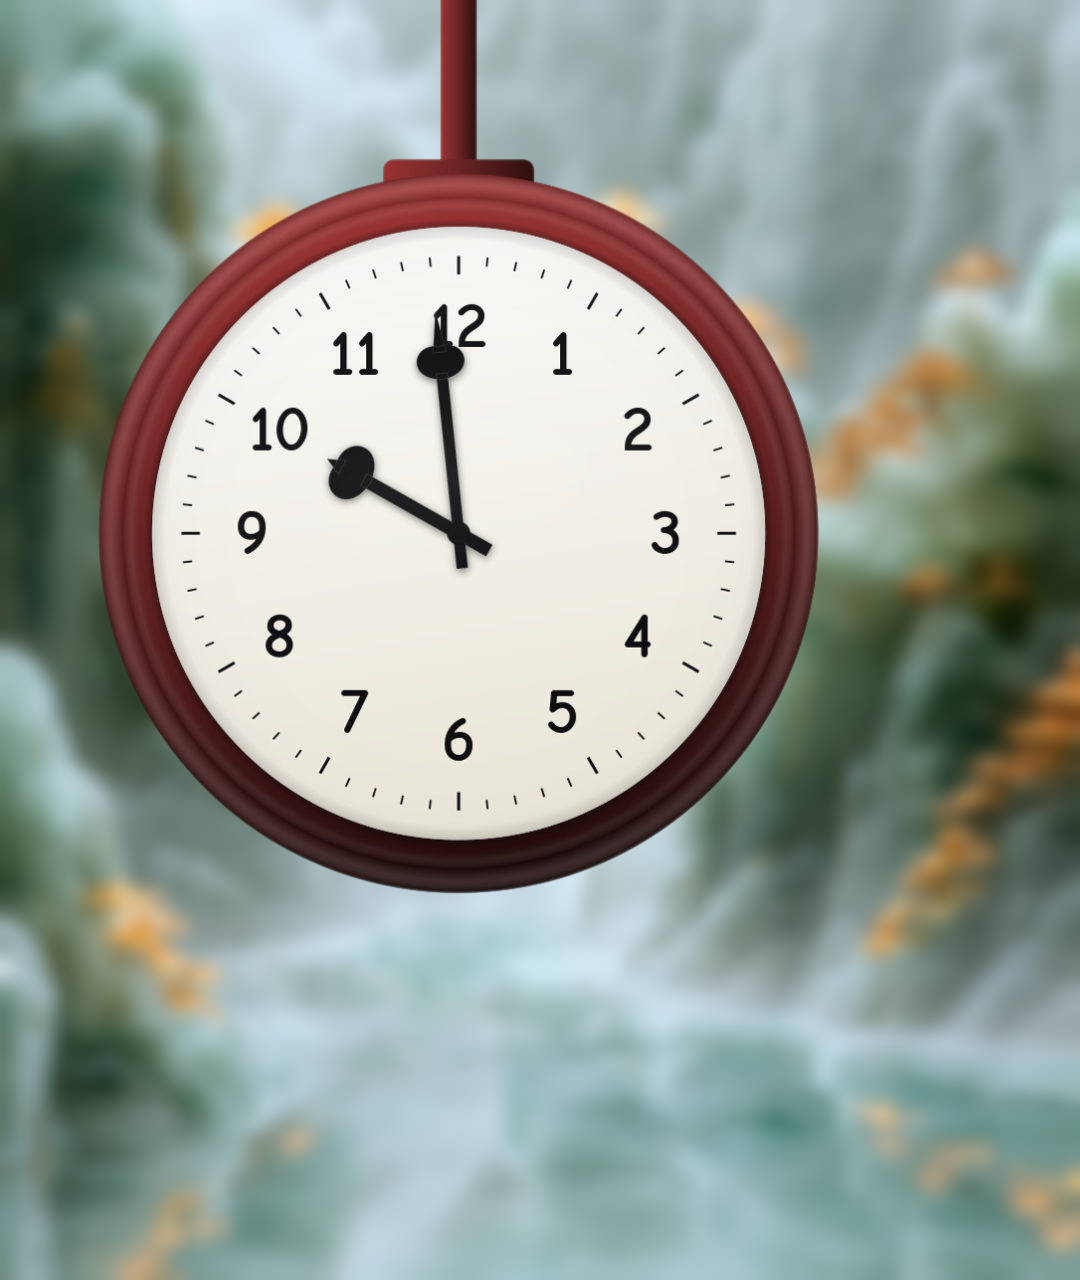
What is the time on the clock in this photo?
9:59
